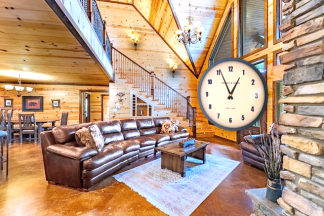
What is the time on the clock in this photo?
12:56
